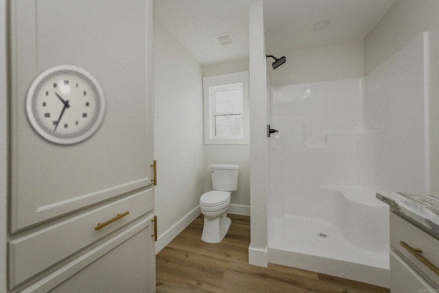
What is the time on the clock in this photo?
10:34
